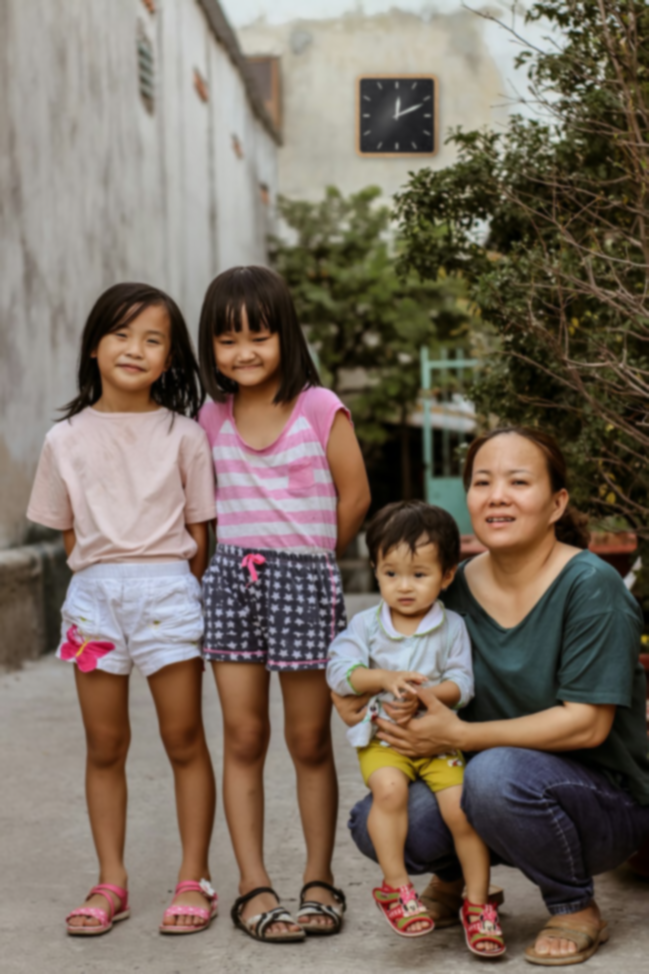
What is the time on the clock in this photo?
12:11
